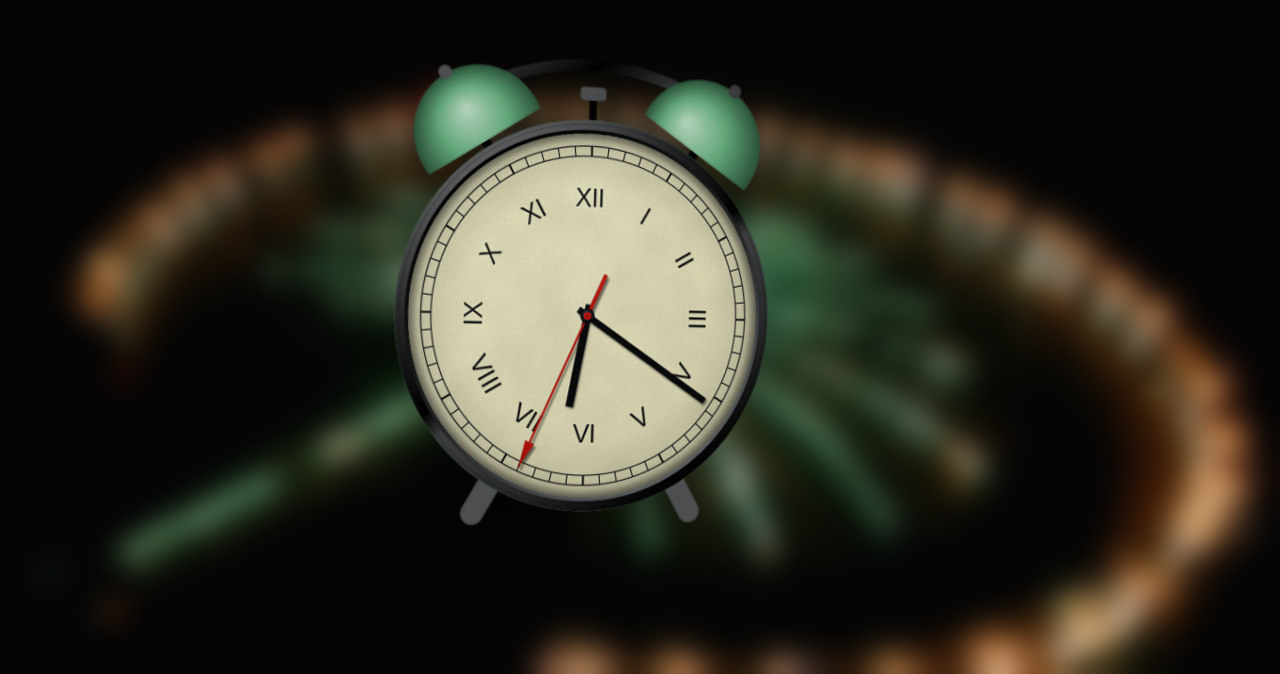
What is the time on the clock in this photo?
6:20:34
